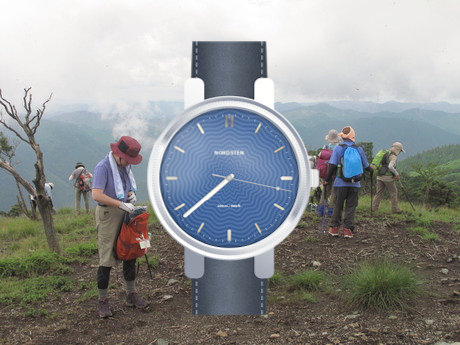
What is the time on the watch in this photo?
7:38:17
